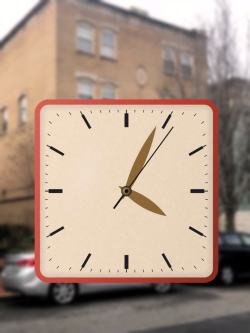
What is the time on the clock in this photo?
4:04:06
